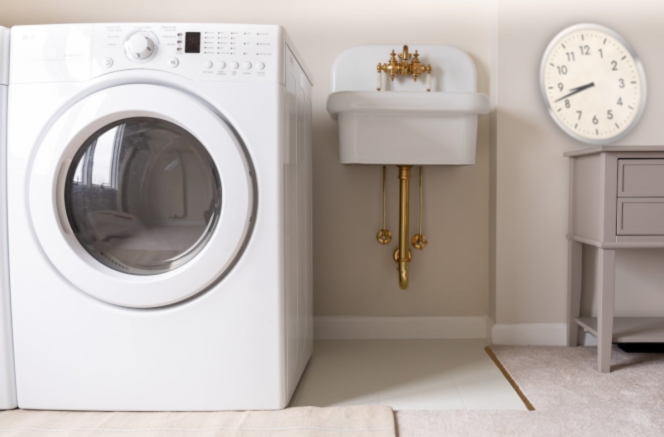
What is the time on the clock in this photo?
8:42
